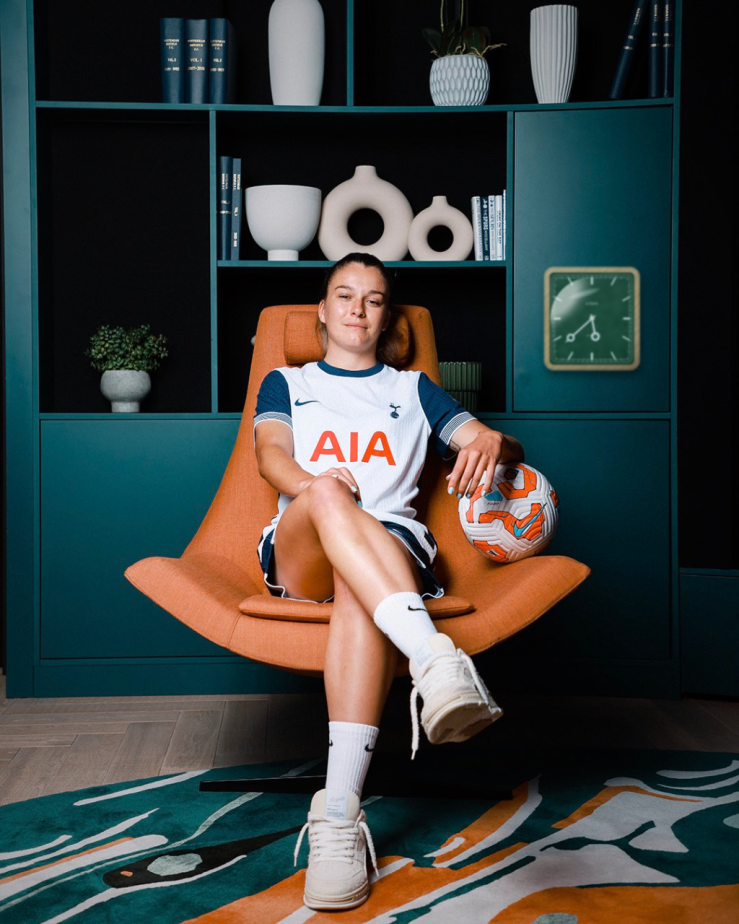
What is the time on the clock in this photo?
5:38
